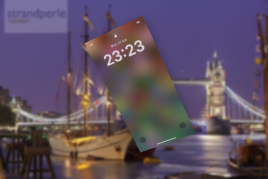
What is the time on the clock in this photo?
23:23
